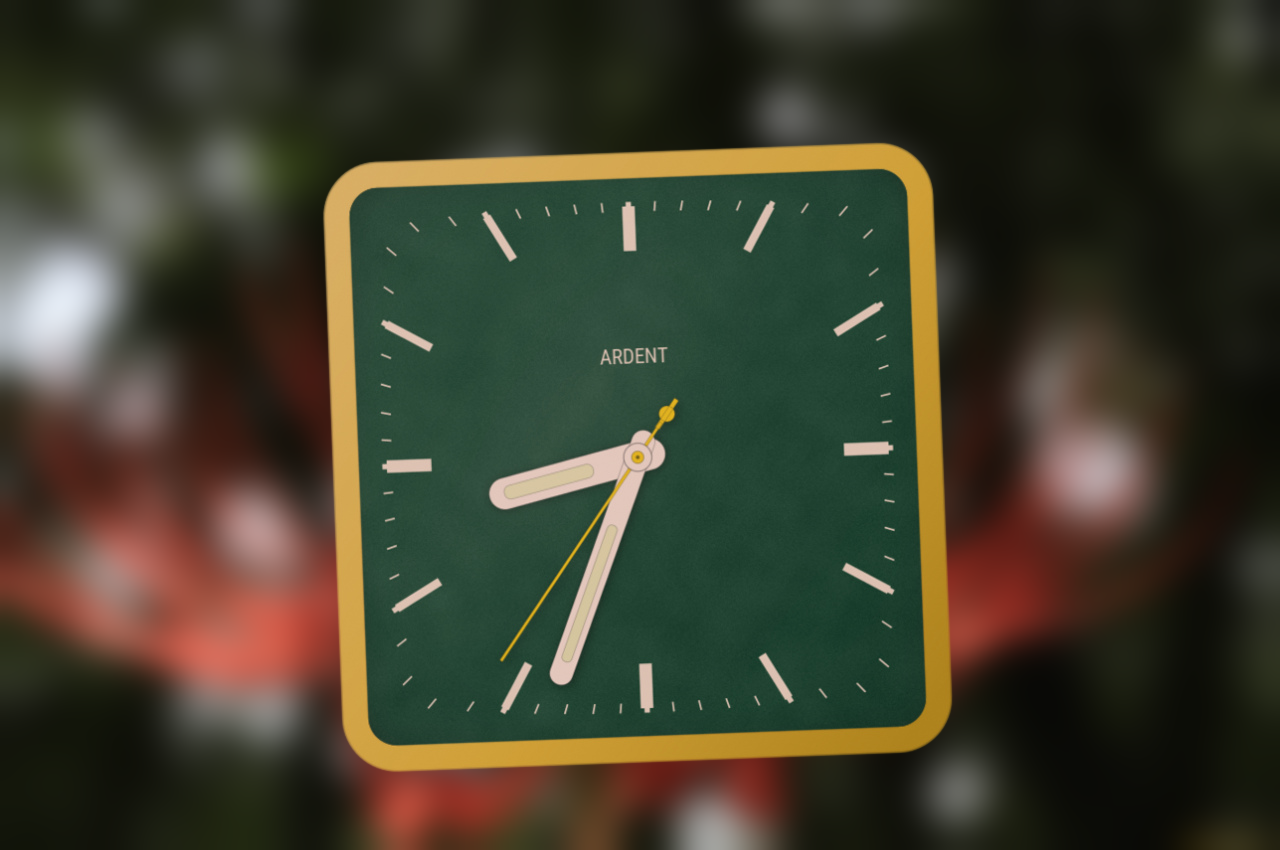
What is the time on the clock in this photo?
8:33:36
